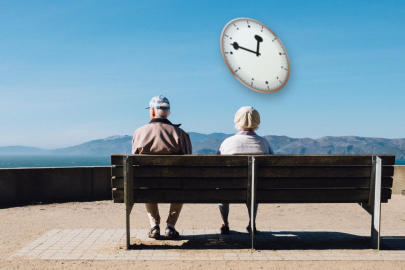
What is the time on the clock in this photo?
12:48
